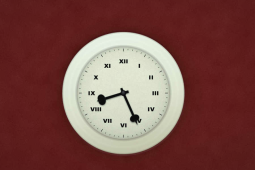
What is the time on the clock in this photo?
8:26
